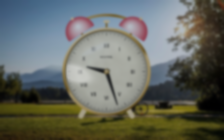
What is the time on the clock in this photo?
9:27
